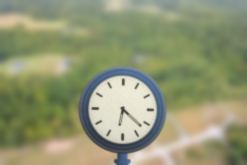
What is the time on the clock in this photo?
6:22
